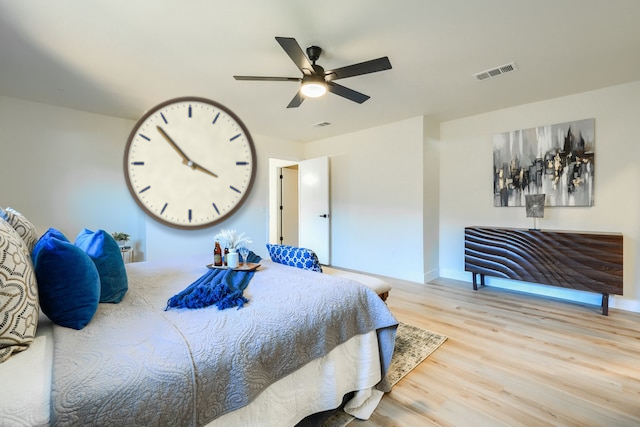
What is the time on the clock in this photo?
3:53
